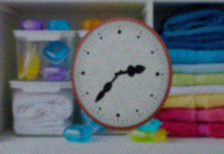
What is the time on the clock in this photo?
2:37
